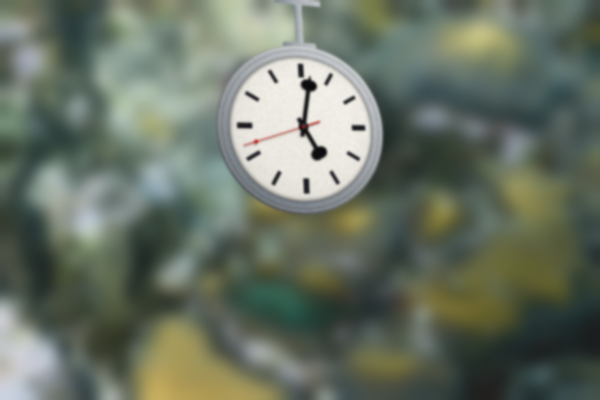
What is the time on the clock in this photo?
5:01:42
